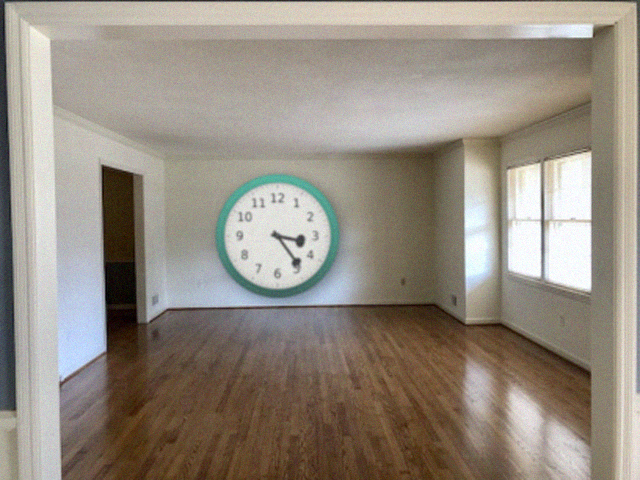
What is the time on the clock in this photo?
3:24
